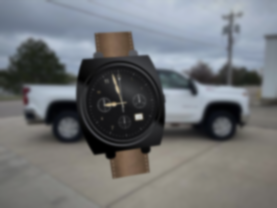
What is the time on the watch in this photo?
8:58
